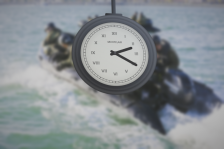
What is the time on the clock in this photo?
2:20
